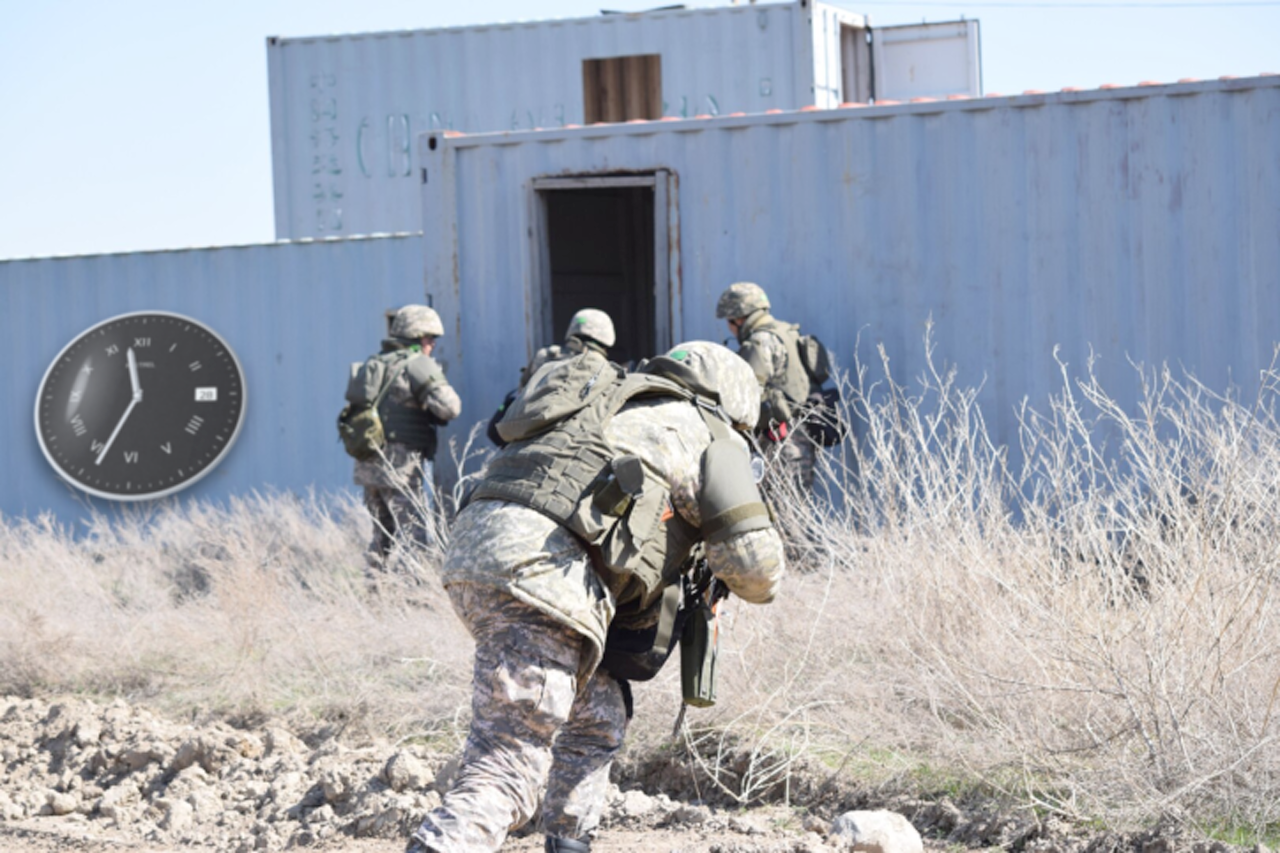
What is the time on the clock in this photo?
11:34
